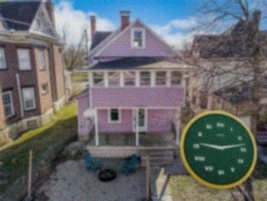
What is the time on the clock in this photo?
9:13
